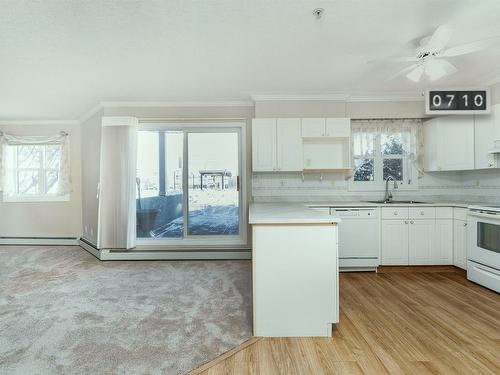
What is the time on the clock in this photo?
7:10
